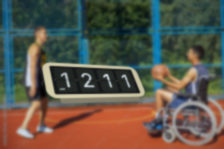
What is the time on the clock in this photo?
12:11
